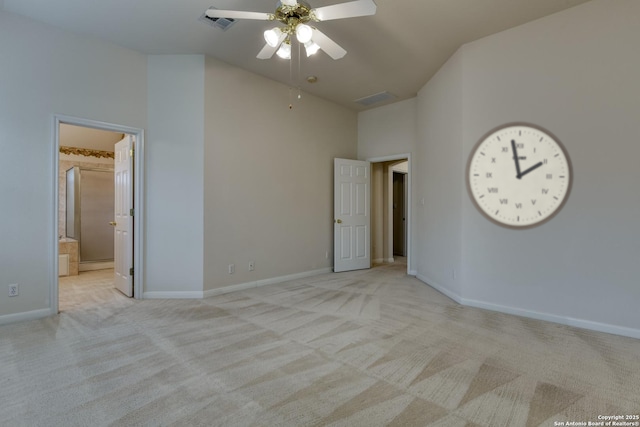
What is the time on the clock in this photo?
1:58
